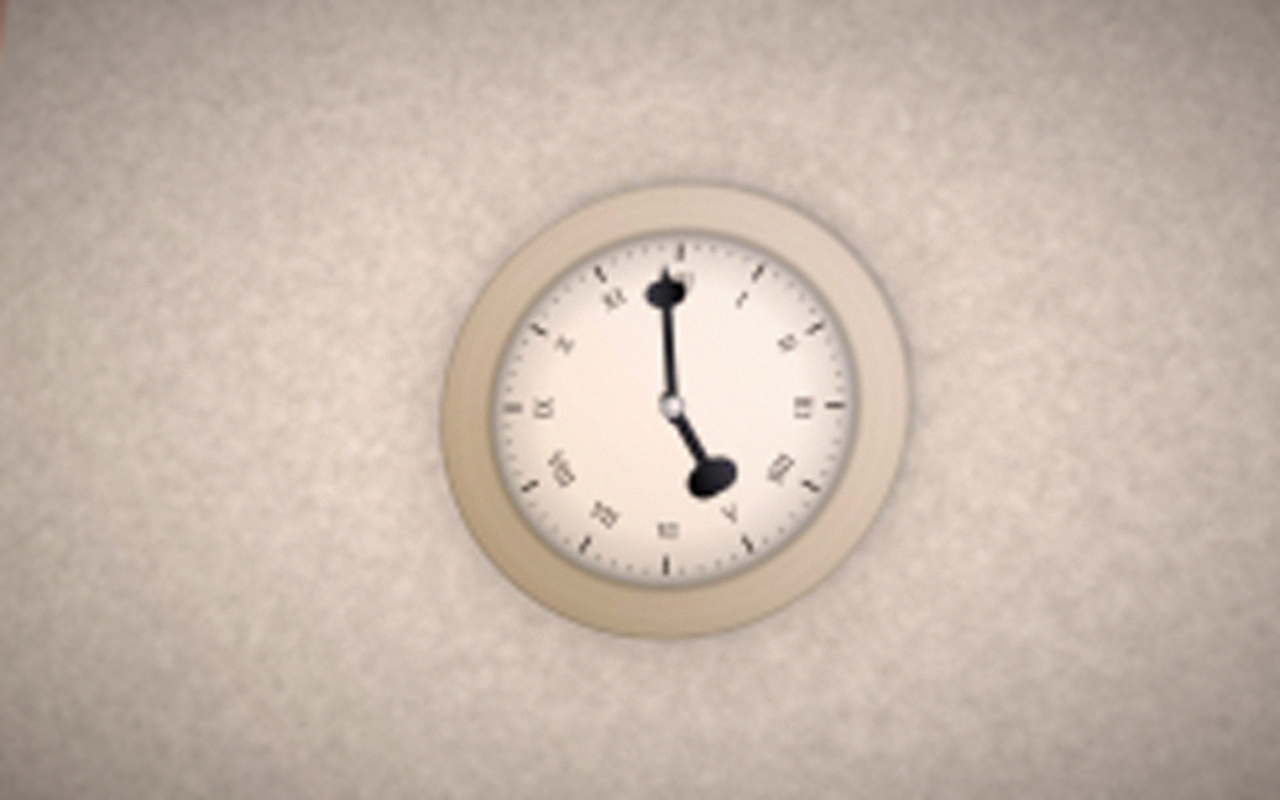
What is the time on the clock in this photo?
4:59
